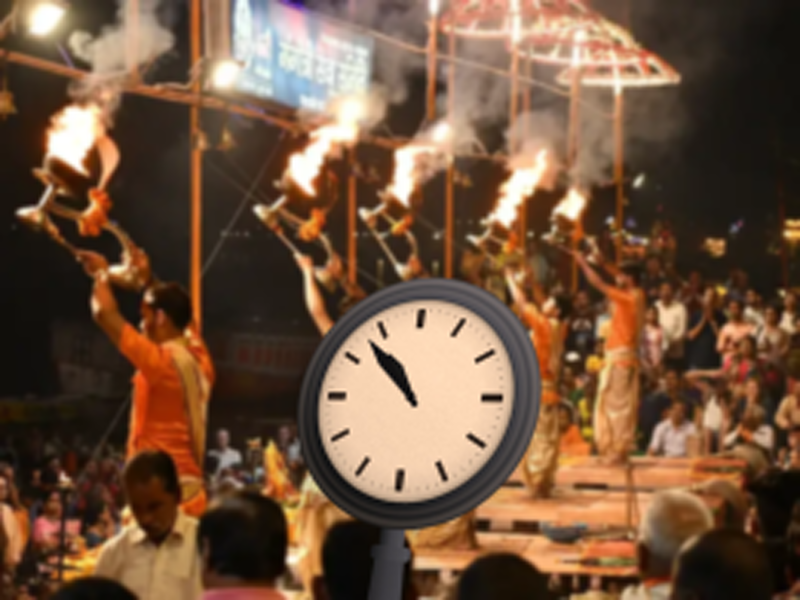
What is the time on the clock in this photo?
10:53
